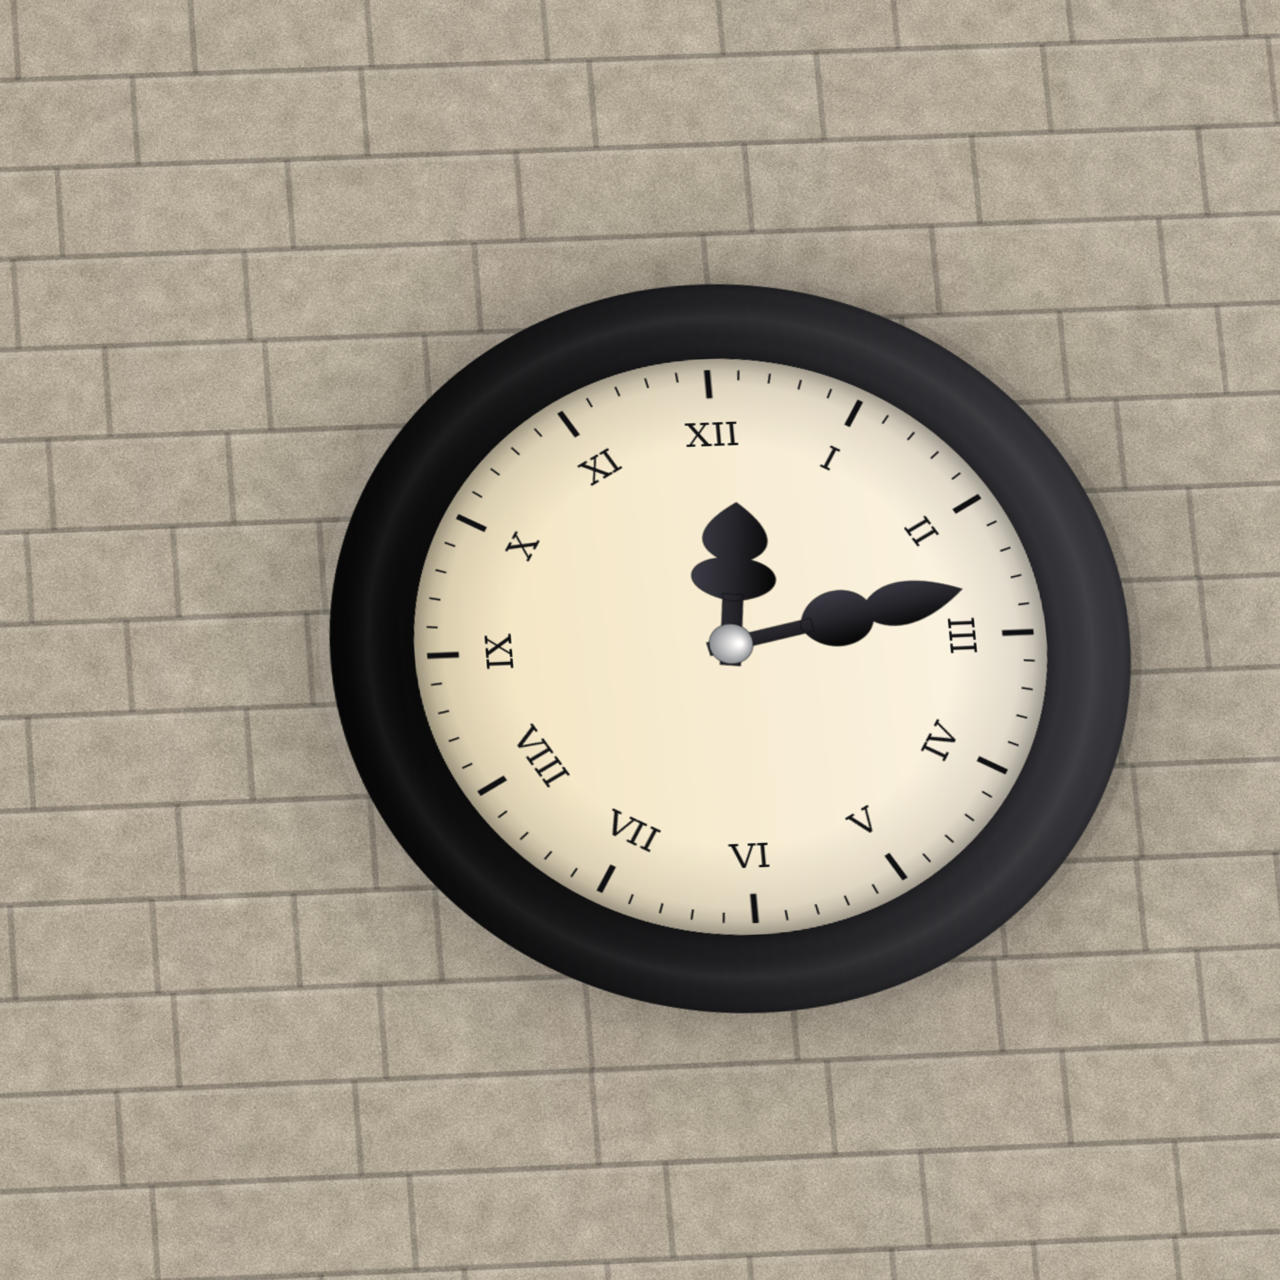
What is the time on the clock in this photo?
12:13
